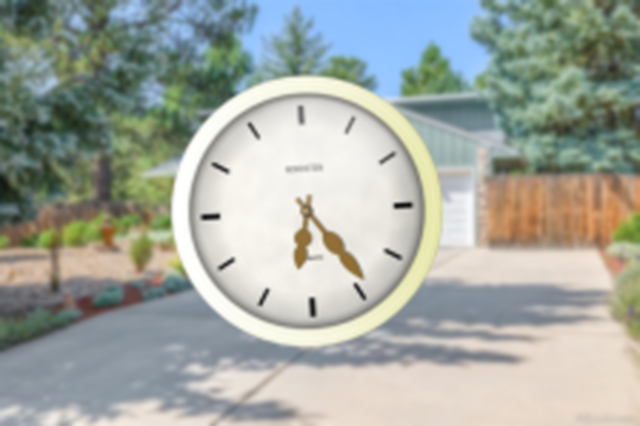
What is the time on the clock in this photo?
6:24
